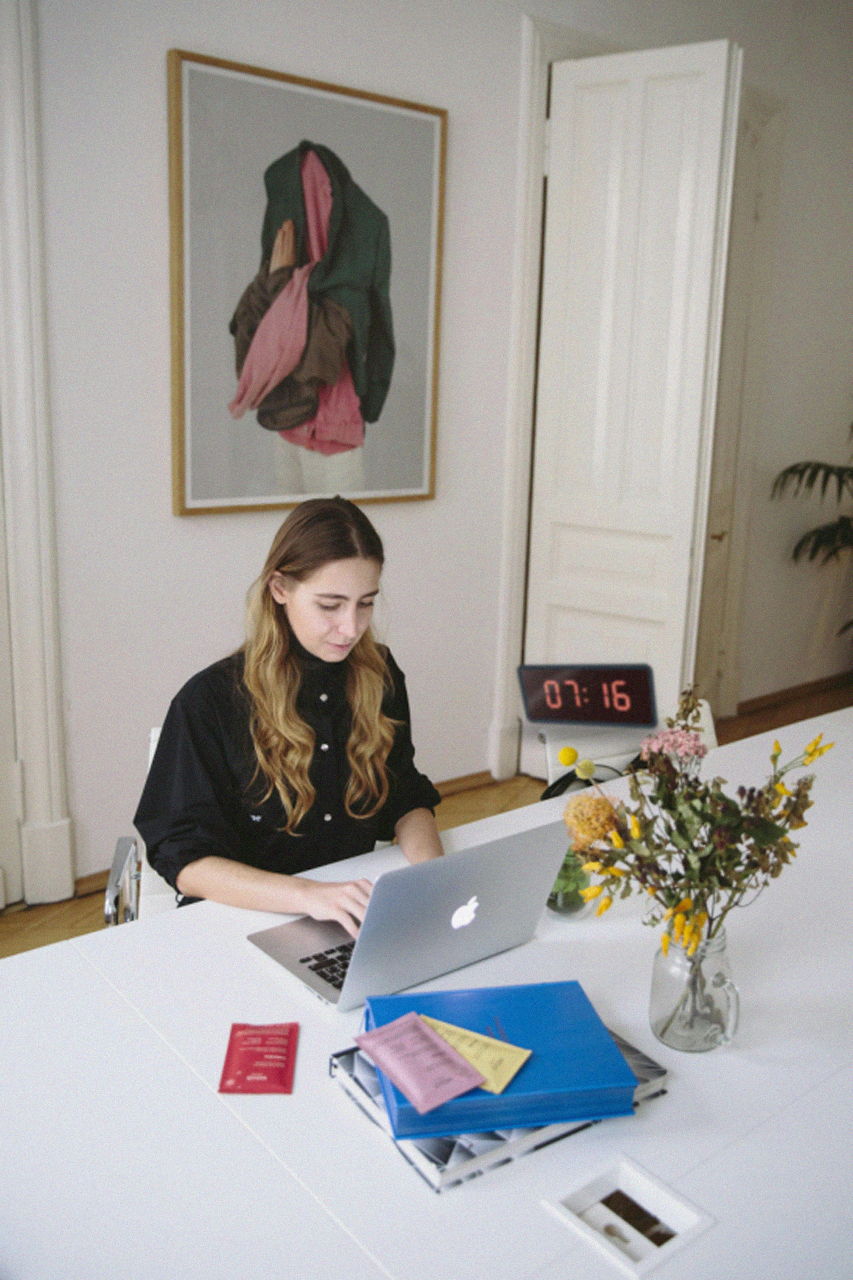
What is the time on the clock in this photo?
7:16
